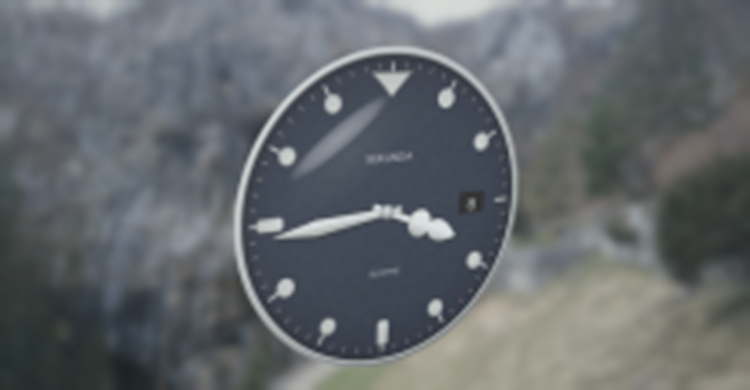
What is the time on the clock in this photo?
3:44
